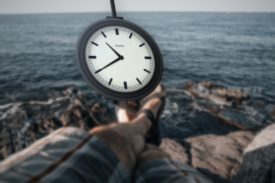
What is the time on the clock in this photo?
10:40
